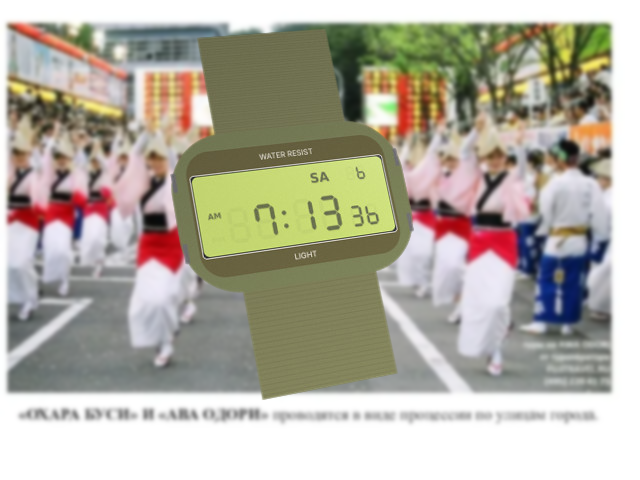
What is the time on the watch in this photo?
7:13:36
